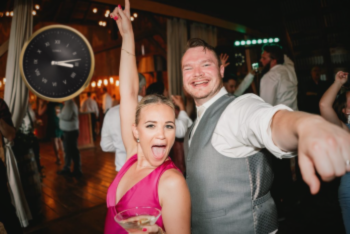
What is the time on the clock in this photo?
3:13
